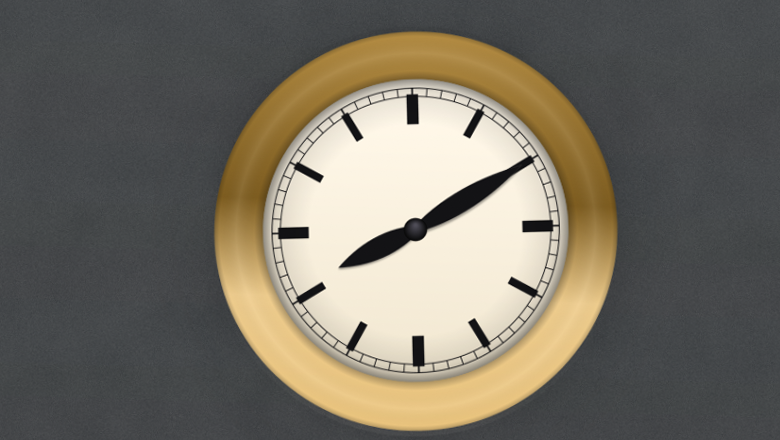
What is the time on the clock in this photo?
8:10
